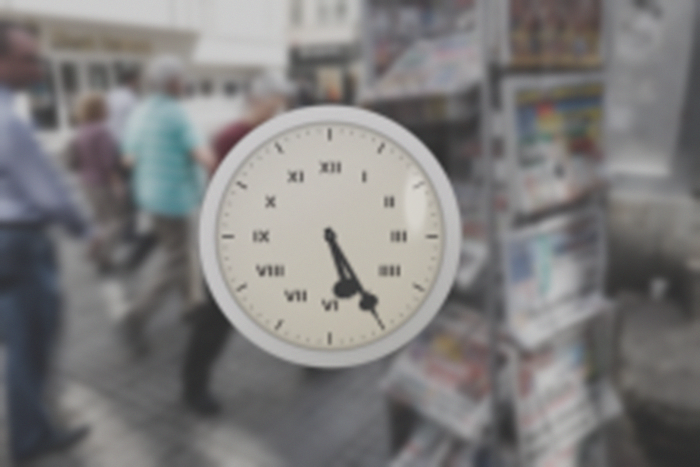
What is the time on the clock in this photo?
5:25
